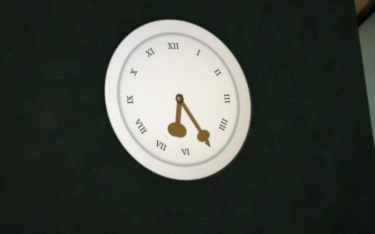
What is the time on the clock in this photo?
6:25
